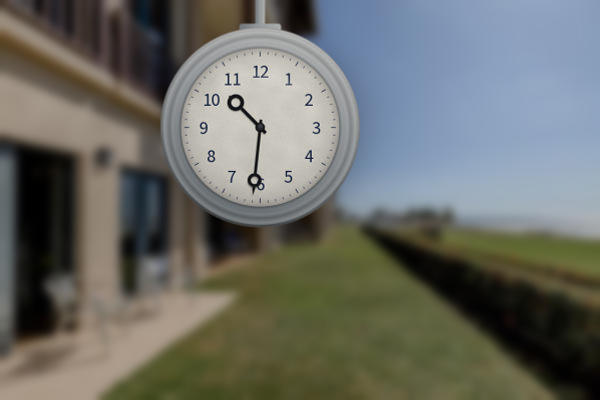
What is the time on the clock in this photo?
10:31
